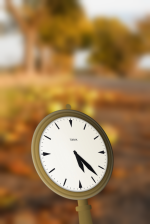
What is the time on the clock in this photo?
5:23
